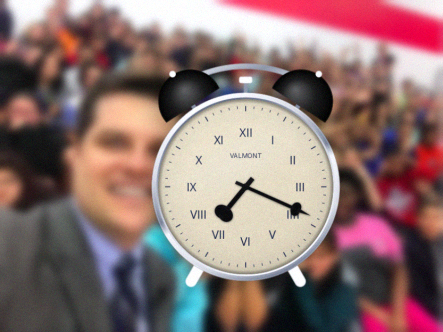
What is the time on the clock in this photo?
7:19
